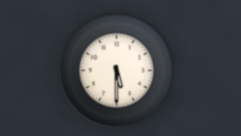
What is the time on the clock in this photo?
5:30
